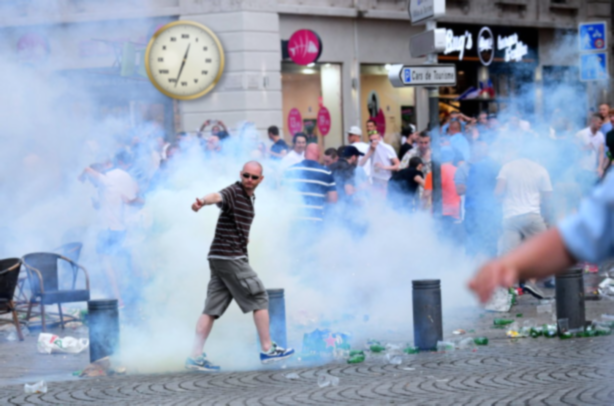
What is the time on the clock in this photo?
12:33
